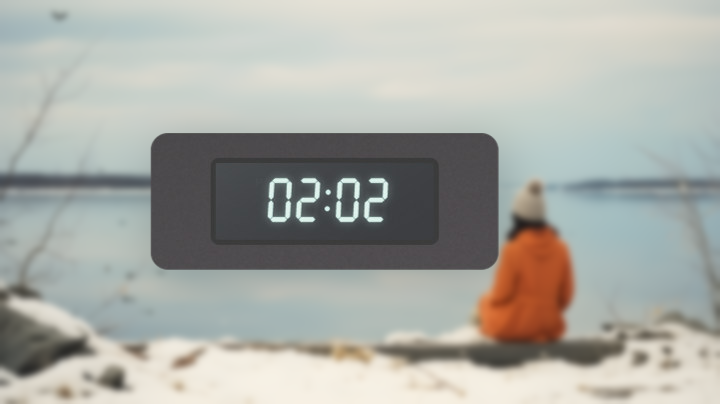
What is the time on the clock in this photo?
2:02
